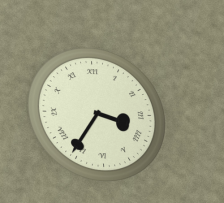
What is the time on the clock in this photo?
3:36
